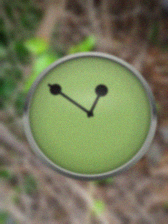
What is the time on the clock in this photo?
12:51
